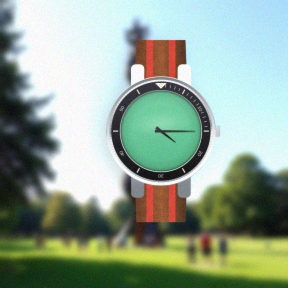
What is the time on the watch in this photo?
4:15
